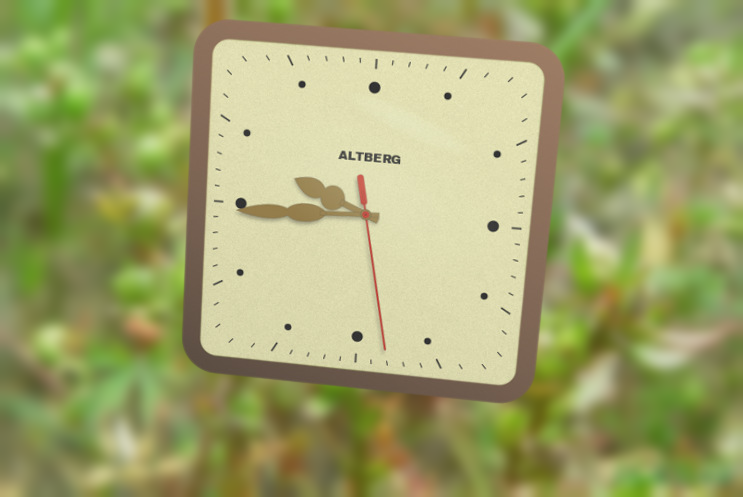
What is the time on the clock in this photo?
9:44:28
